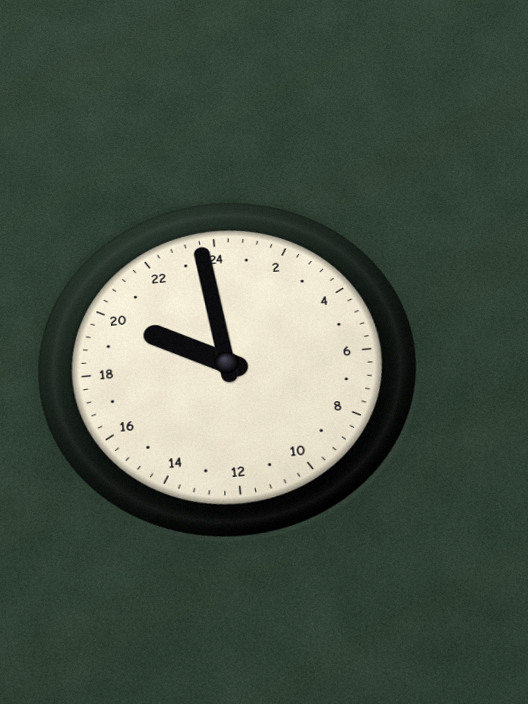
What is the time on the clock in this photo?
19:59
